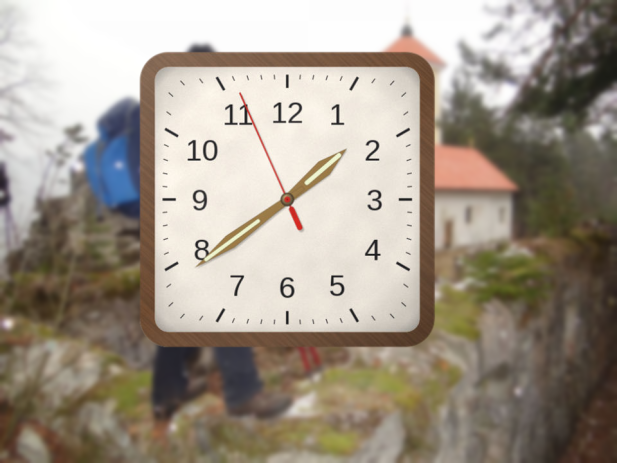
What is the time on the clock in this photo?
1:38:56
